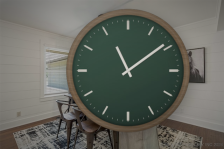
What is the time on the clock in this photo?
11:09
